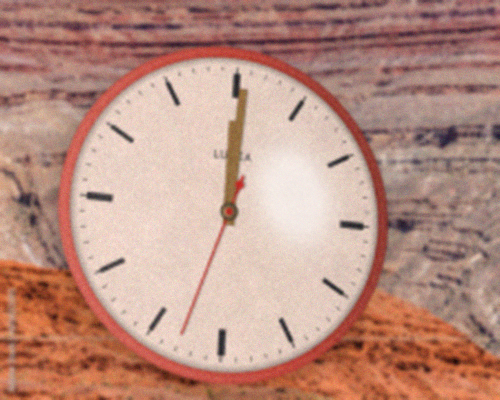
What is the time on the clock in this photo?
12:00:33
